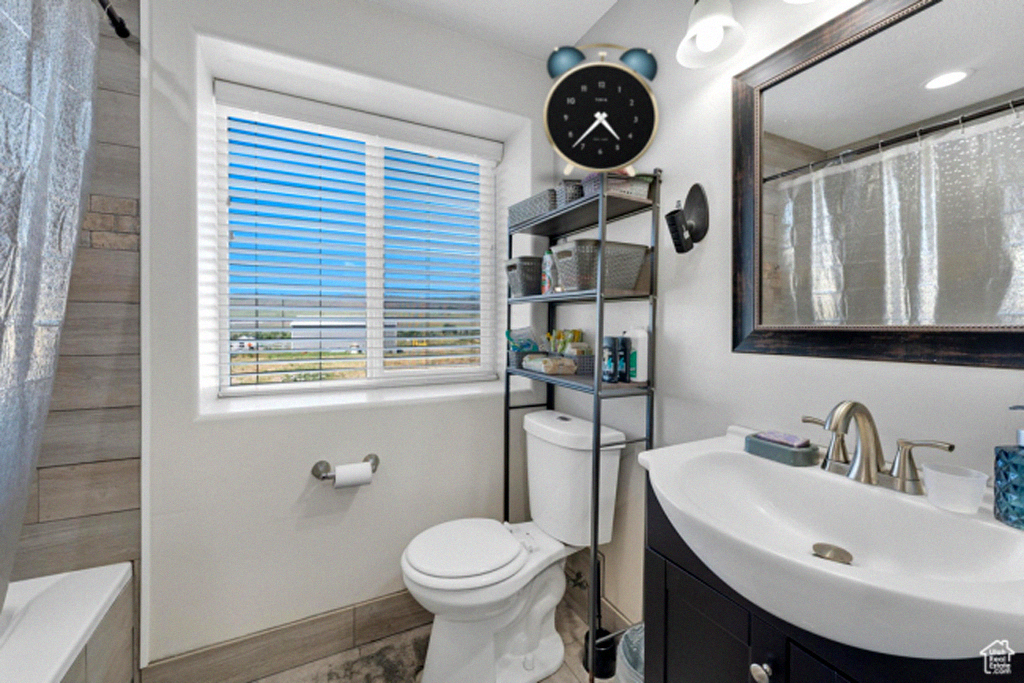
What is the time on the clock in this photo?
4:37
